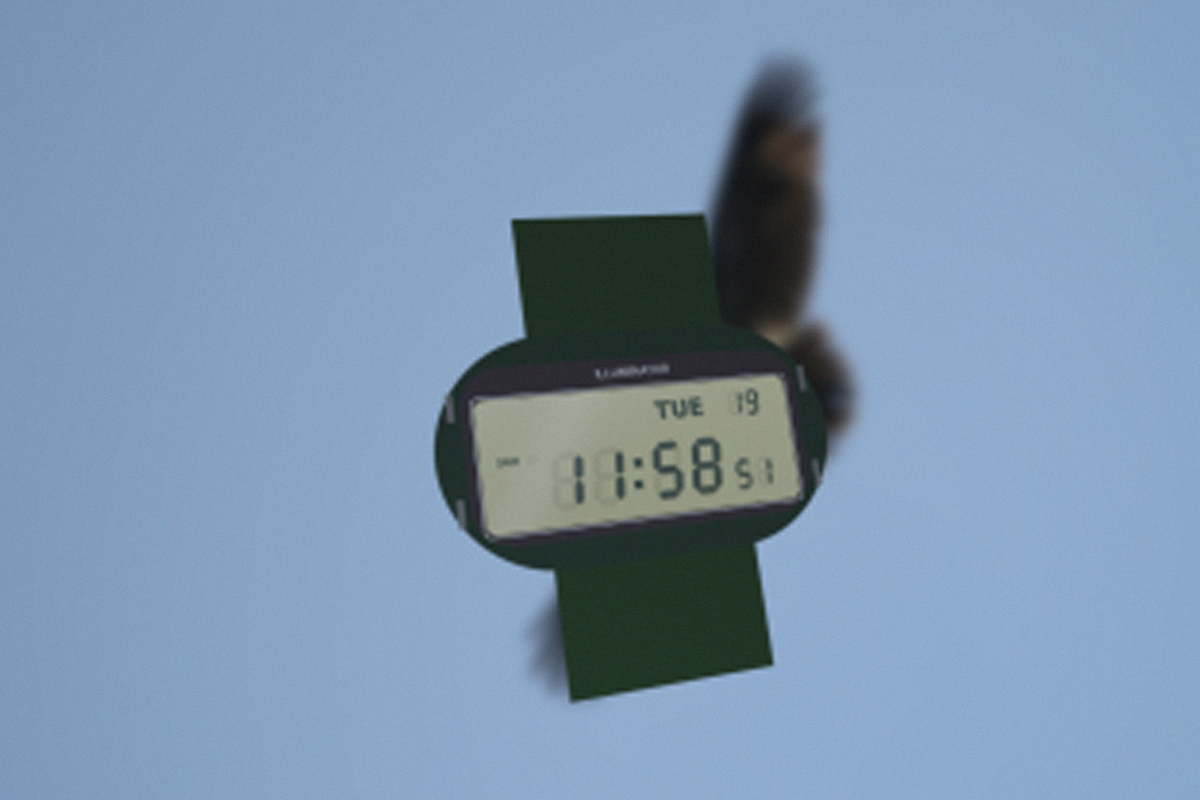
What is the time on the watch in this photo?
11:58:51
